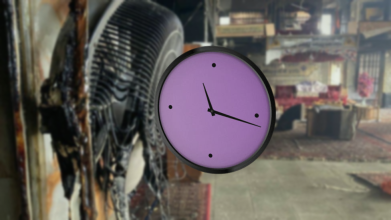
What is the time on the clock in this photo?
11:17
